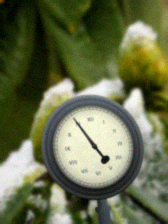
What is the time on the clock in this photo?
4:55
